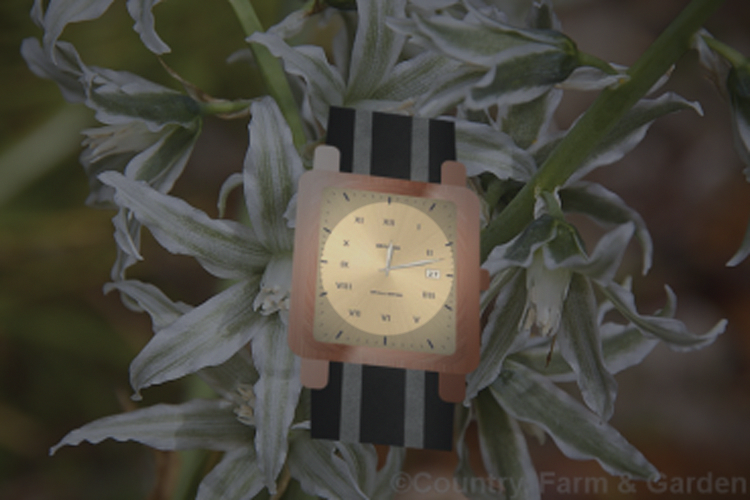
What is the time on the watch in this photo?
12:12
